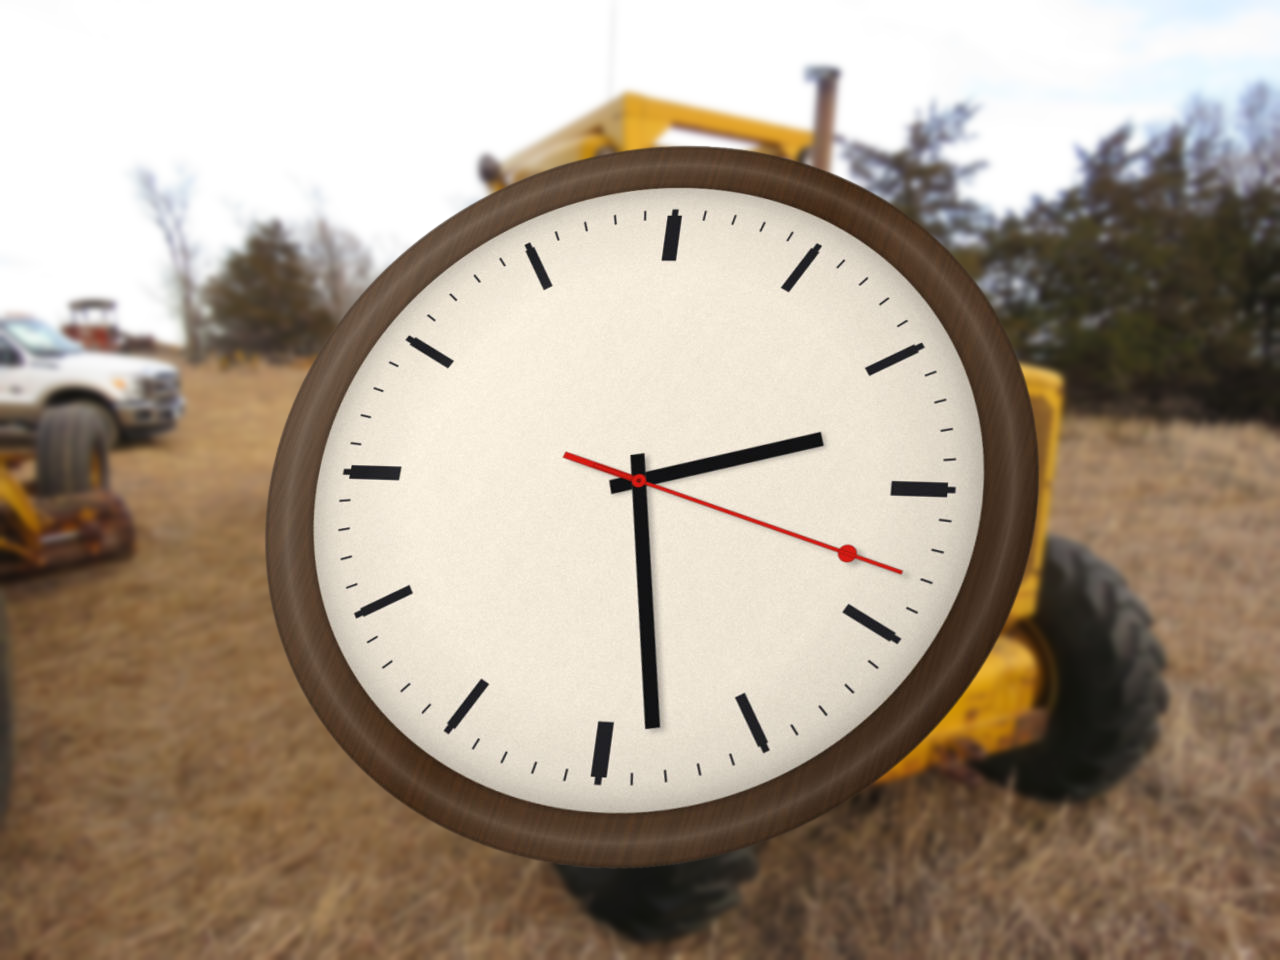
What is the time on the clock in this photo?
2:28:18
